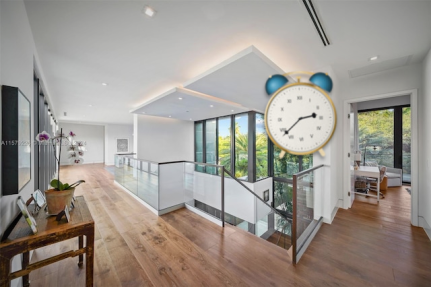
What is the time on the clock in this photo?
2:38
